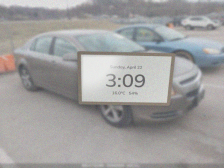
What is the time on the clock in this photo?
3:09
